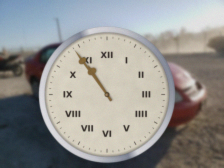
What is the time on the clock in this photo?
10:54
